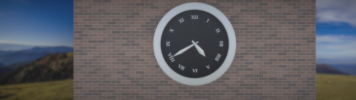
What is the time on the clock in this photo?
4:40
